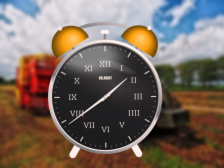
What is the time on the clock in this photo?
1:39
